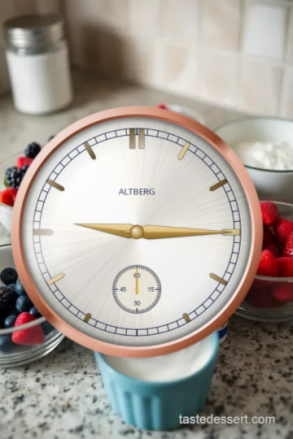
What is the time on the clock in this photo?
9:15
